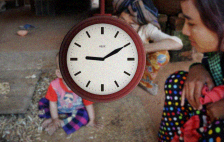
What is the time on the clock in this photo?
9:10
